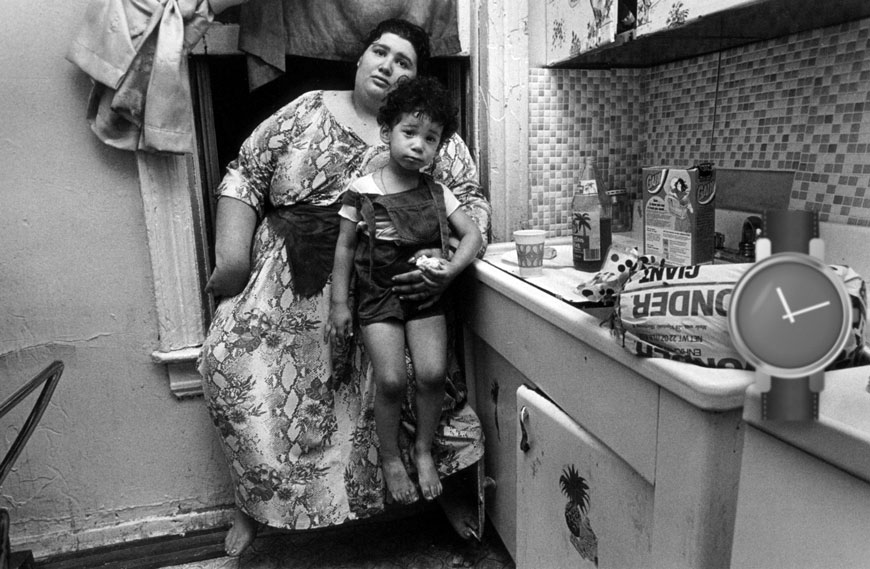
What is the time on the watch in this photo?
11:12
